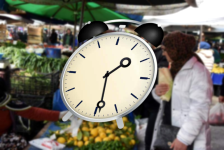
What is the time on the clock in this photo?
1:29
